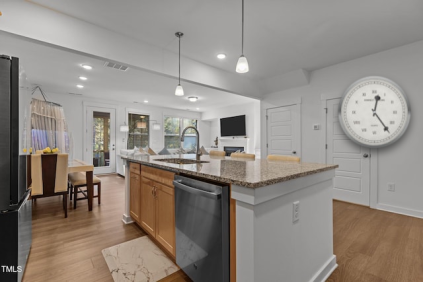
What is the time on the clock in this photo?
12:24
